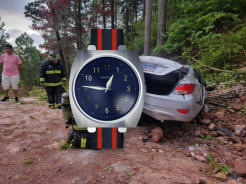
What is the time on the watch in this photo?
12:46
